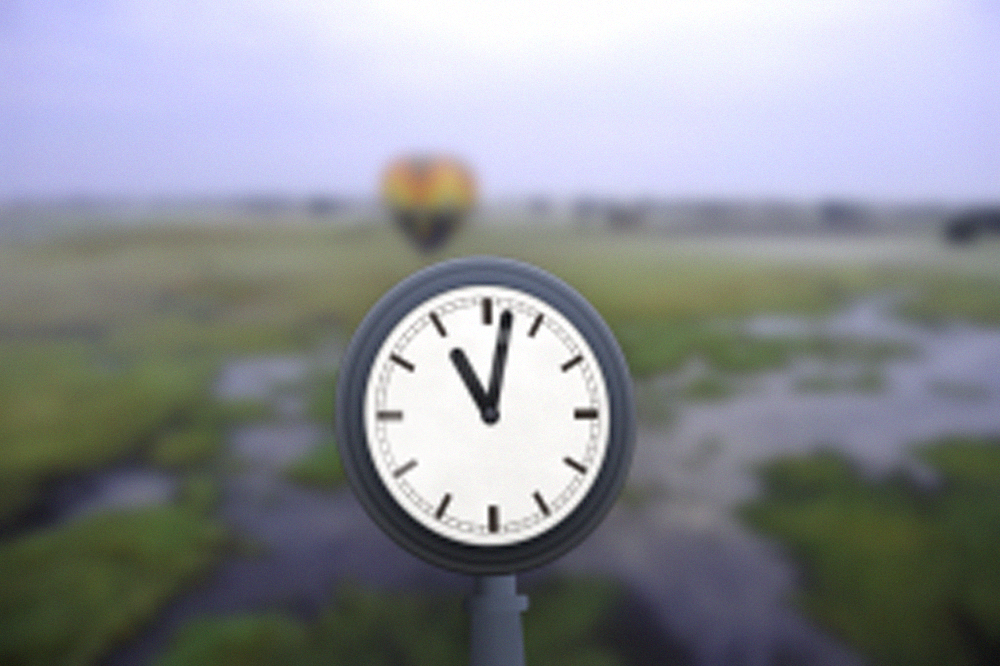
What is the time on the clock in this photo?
11:02
